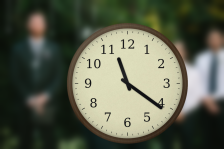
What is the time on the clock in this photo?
11:21
